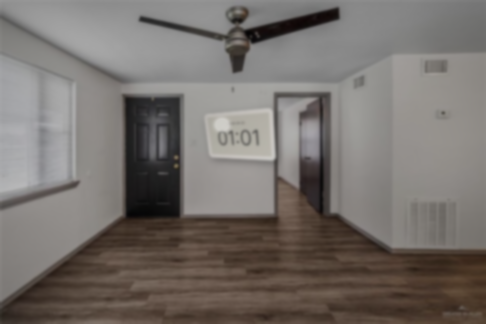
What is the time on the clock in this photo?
1:01
